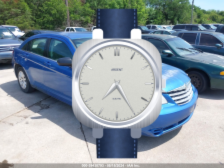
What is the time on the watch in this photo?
7:25
